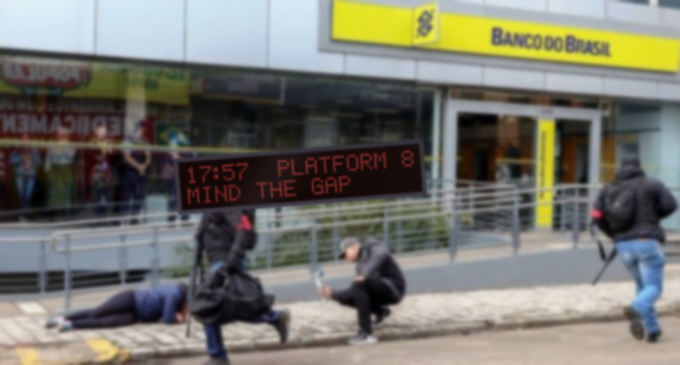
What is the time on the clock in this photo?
17:57
